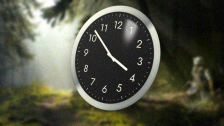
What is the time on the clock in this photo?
3:52
